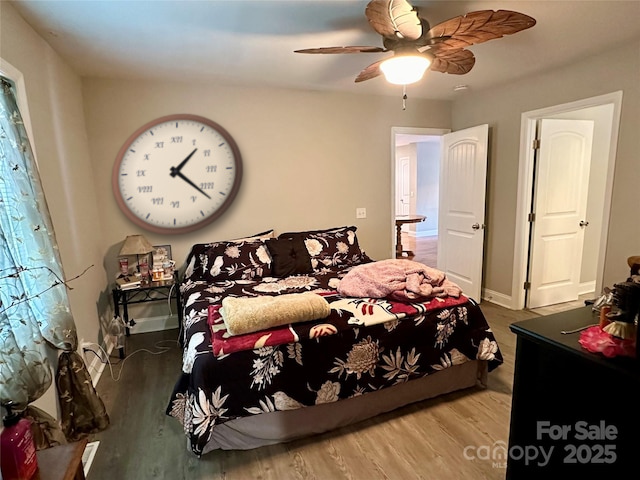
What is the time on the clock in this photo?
1:22
